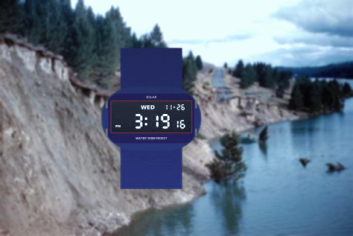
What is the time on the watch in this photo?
3:19:16
